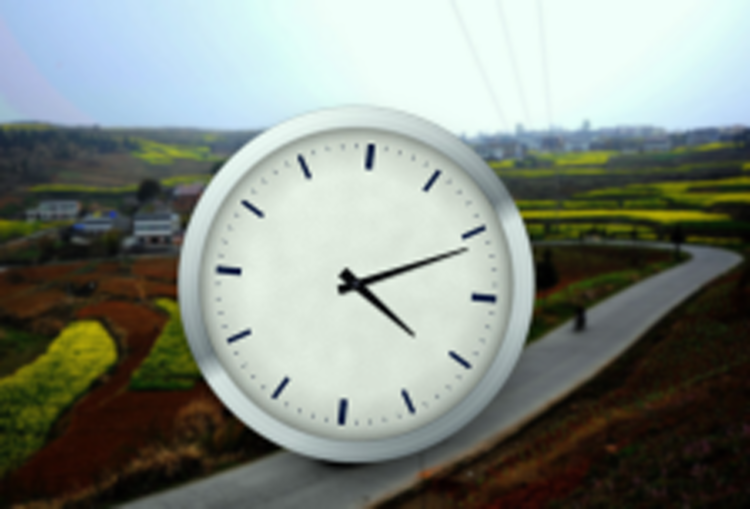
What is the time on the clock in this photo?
4:11
